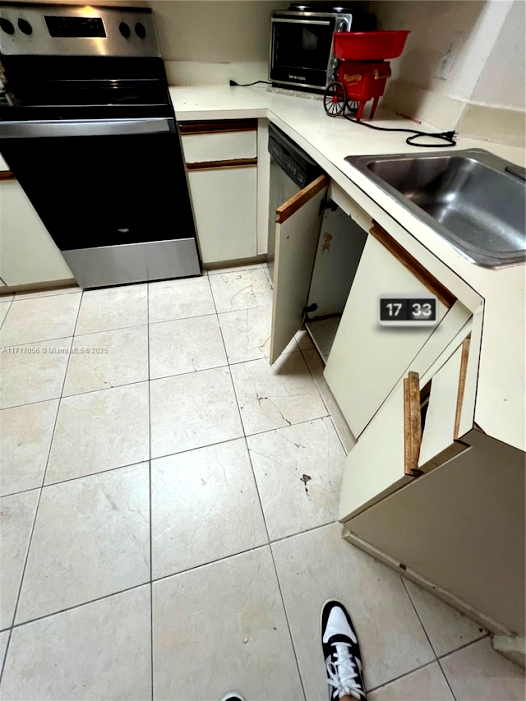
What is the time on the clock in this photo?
17:33
